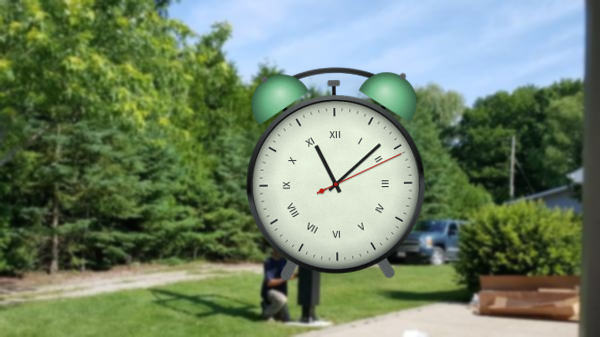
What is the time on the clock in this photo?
11:08:11
